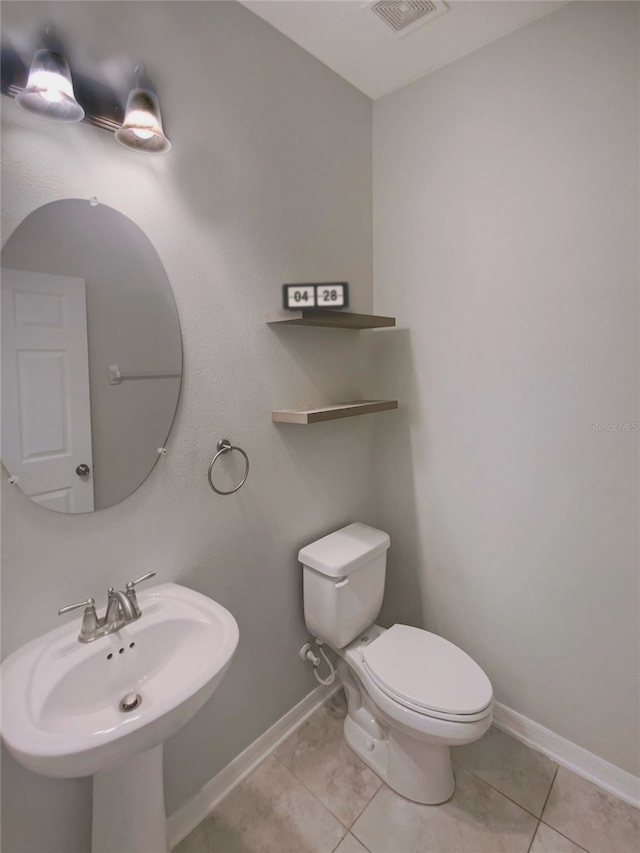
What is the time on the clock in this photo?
4:28
